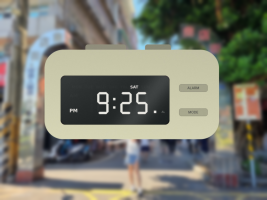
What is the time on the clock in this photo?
9:25
